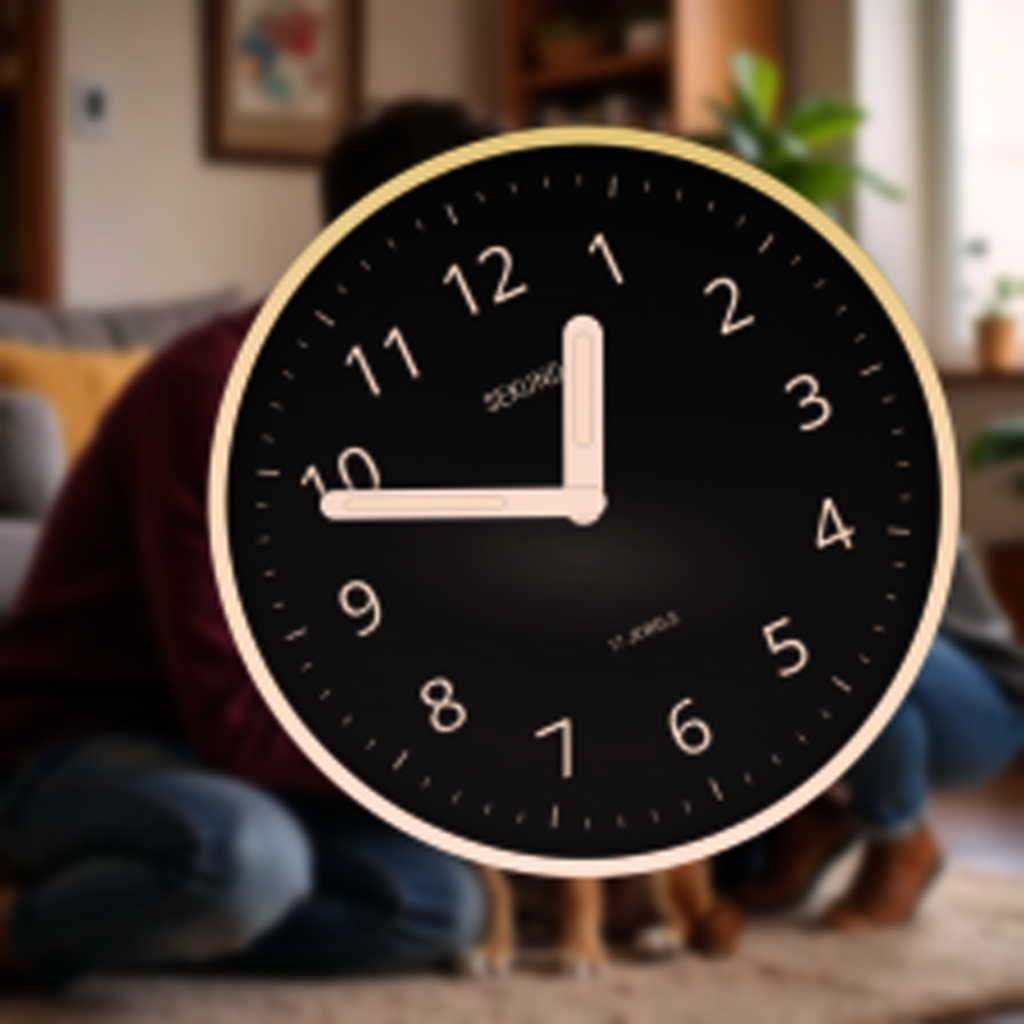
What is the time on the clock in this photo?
12:49
